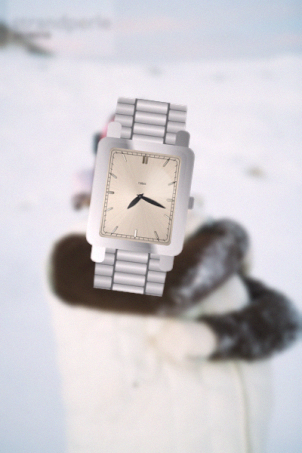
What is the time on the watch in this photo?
7:18
